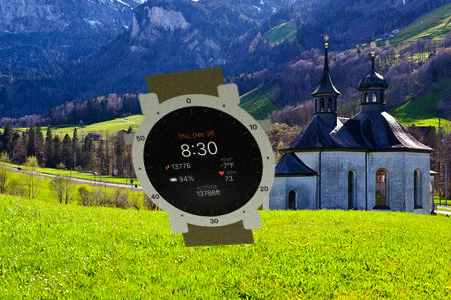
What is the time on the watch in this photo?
8:30
